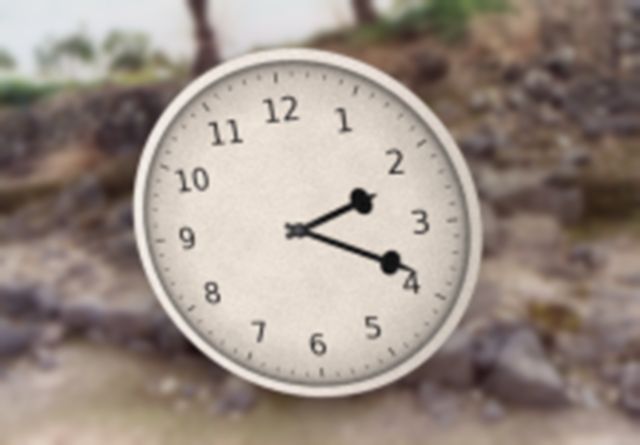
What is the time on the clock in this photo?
2:19
